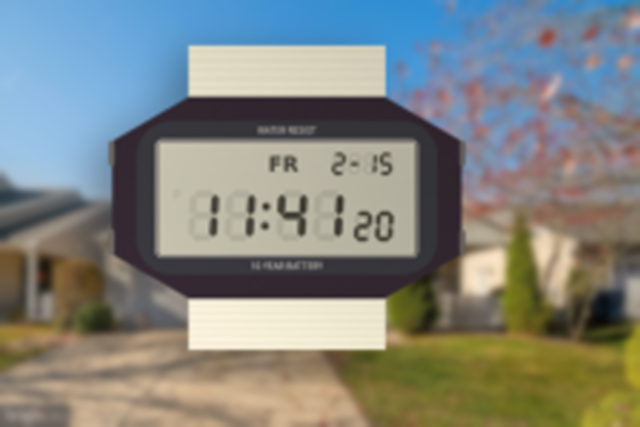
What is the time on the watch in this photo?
11:41:20
